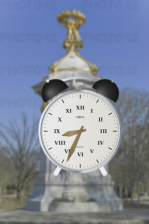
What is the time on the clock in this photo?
8:34
